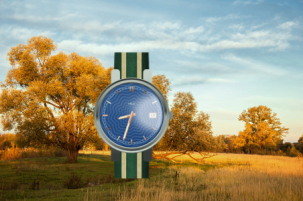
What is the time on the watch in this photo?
8:33
